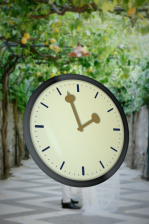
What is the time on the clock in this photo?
1:57
